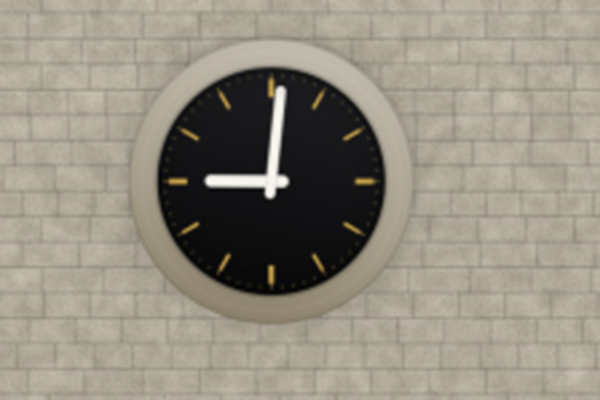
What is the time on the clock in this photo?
9:01
